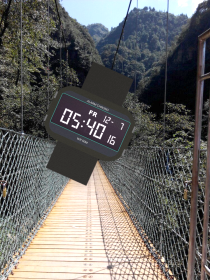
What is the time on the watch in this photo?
5:40:16
